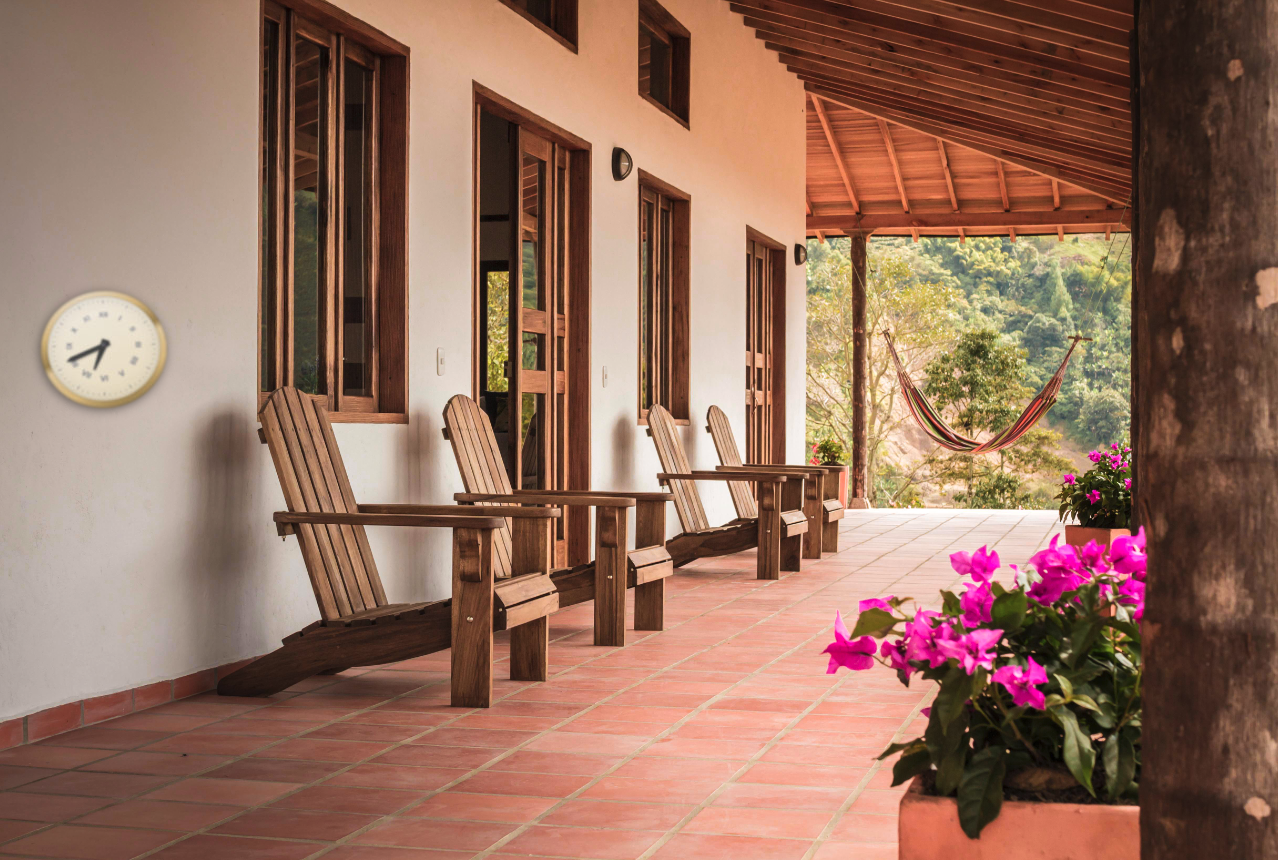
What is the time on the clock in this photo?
6:41
